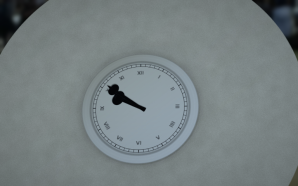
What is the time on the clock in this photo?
9:51
